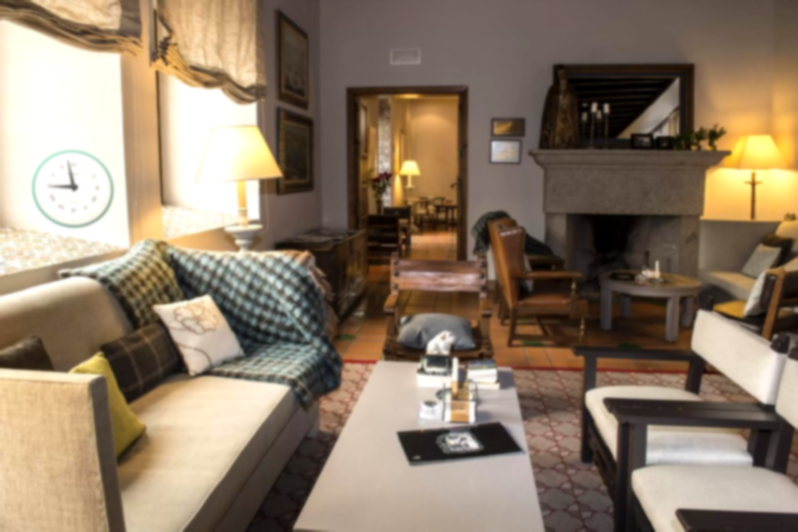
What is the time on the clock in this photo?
8:58
